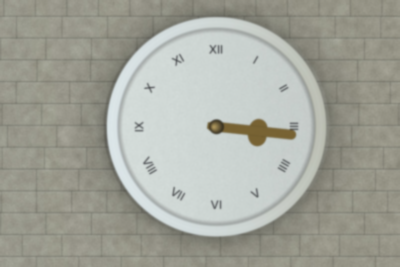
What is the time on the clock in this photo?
3:16
